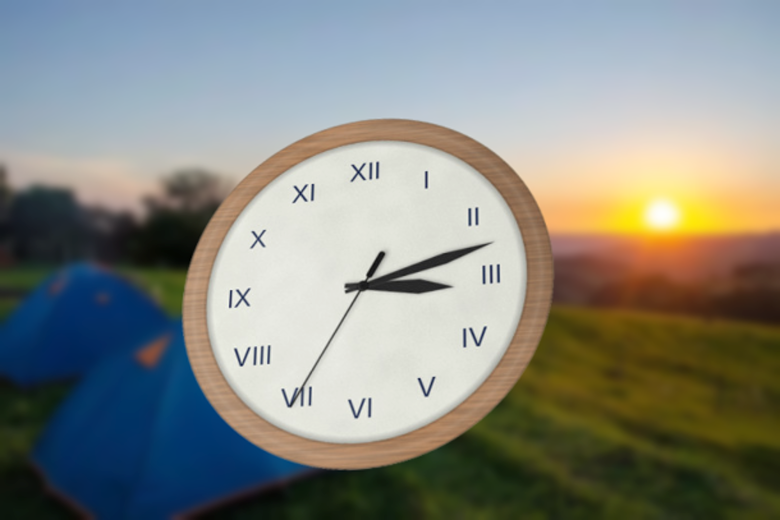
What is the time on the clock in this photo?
3:12:35
